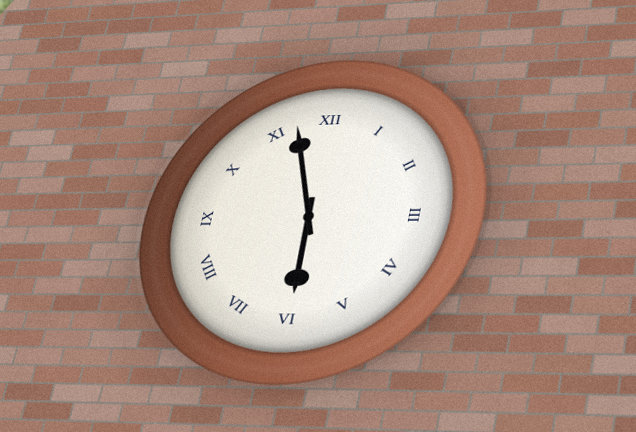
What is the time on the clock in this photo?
5:57
